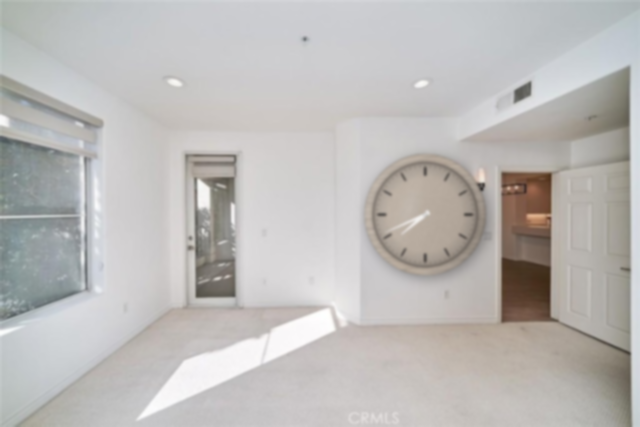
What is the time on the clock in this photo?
7:41
